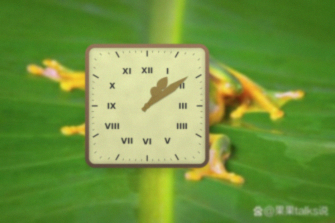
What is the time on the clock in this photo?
1:09
